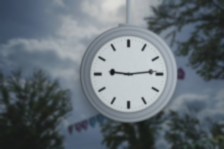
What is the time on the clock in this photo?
9:14
